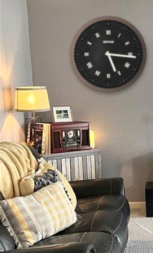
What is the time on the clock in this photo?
5:16
